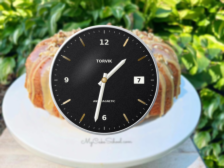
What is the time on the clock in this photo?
1:32
